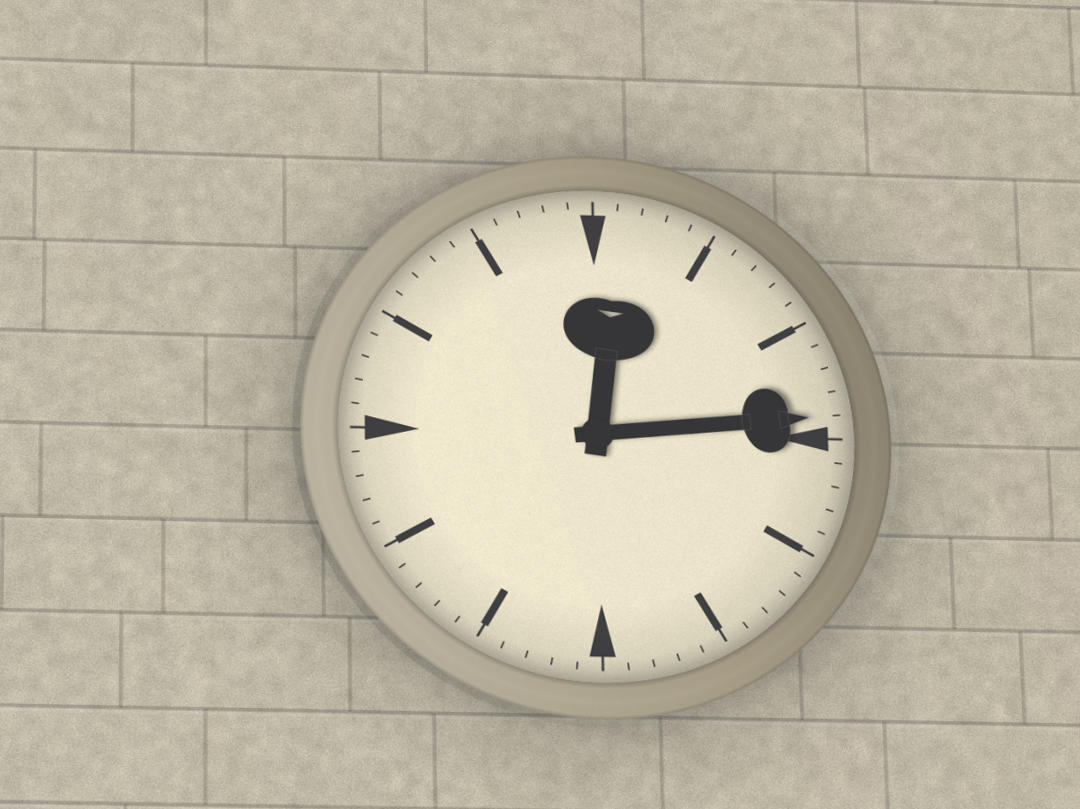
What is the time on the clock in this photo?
12:14
